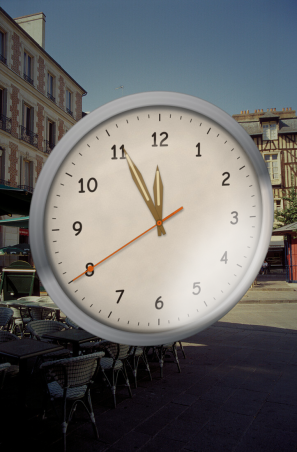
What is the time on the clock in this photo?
11:55:40
